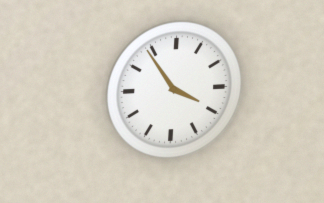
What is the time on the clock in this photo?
3:54
